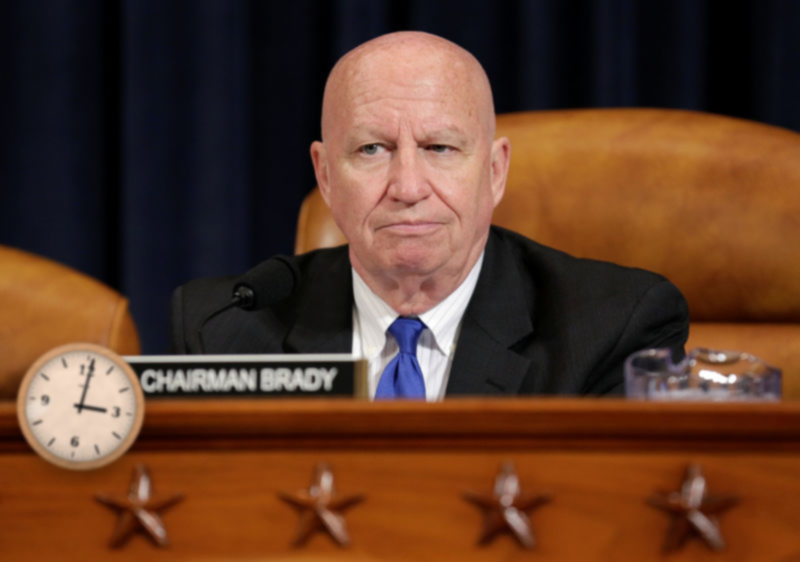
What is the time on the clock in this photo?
3:01
